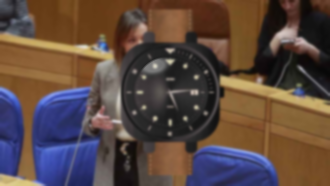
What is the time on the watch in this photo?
5:14
